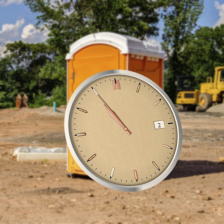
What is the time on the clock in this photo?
10:55
